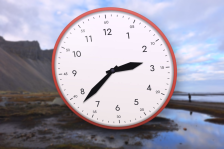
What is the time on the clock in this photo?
2:38
